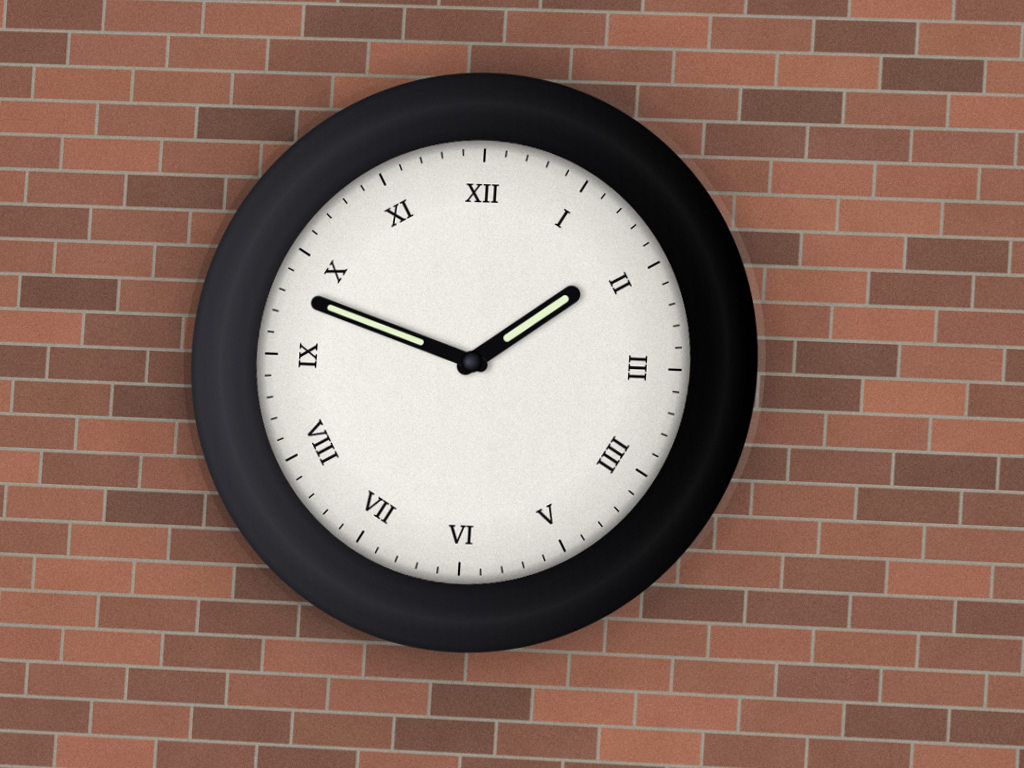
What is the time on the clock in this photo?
1:48
